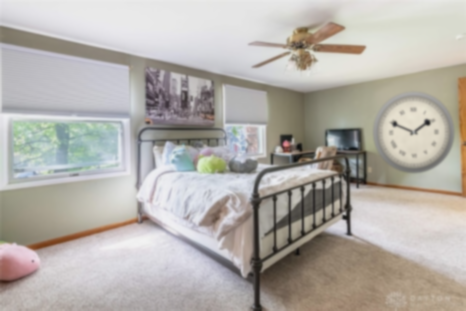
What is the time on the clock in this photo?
1:49
